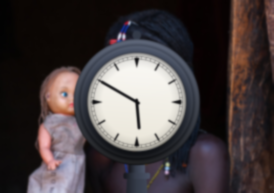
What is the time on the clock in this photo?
5:50
